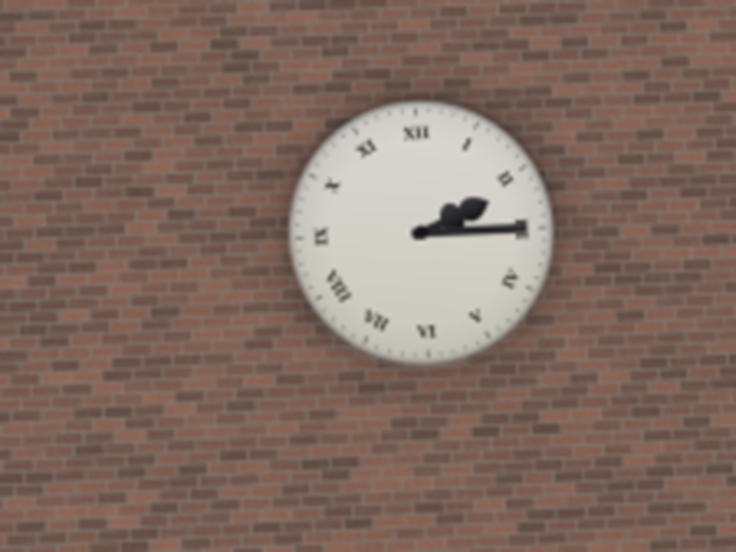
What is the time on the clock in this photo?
2:15
